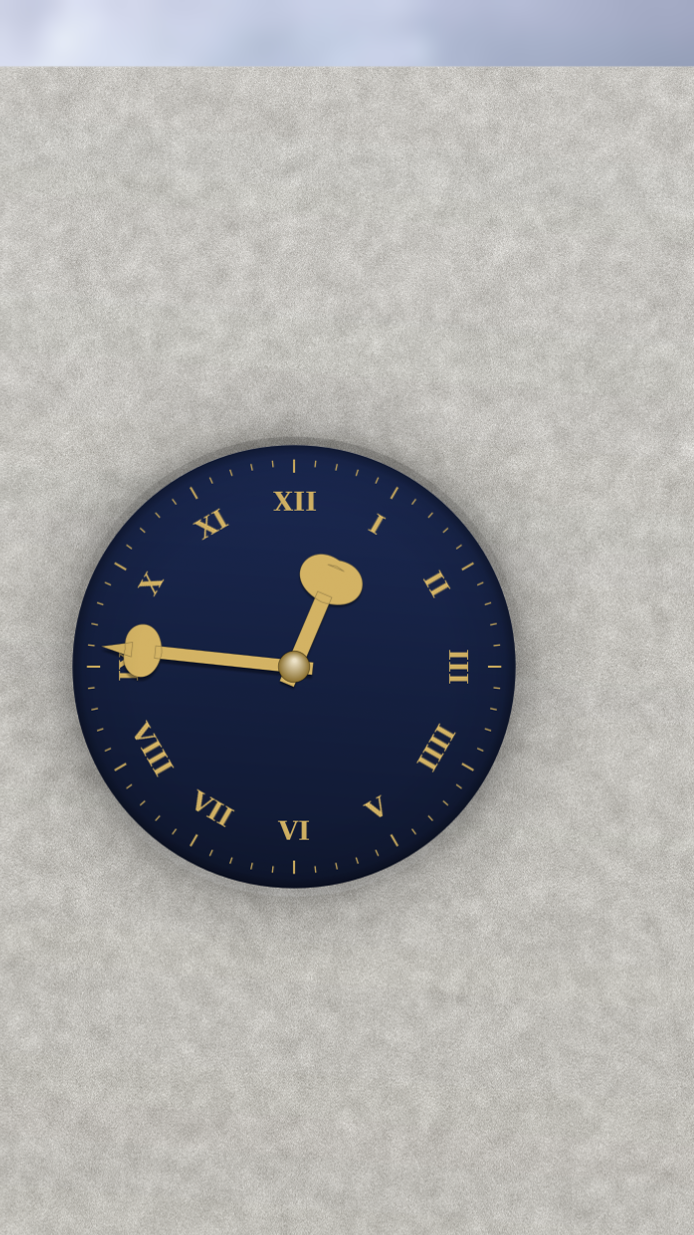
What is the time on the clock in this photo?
12:46
